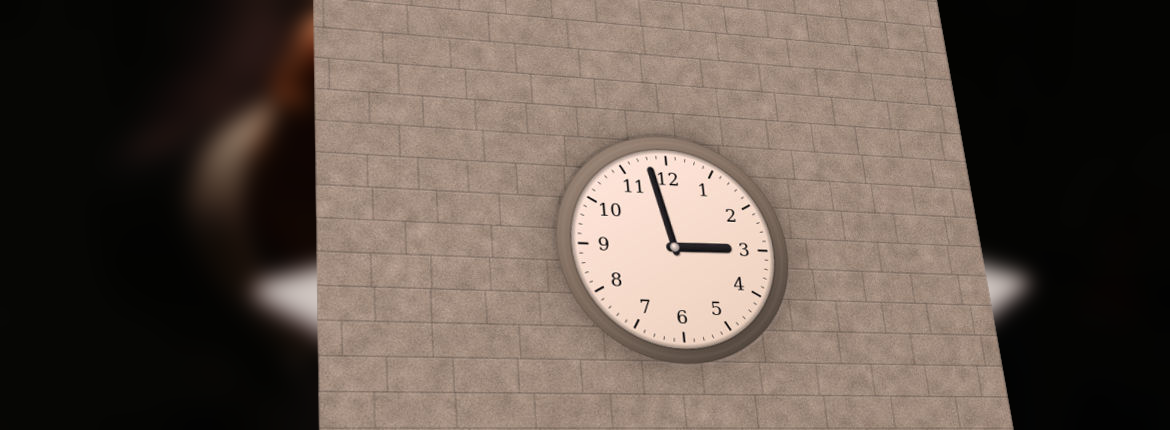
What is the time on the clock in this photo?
2:58
